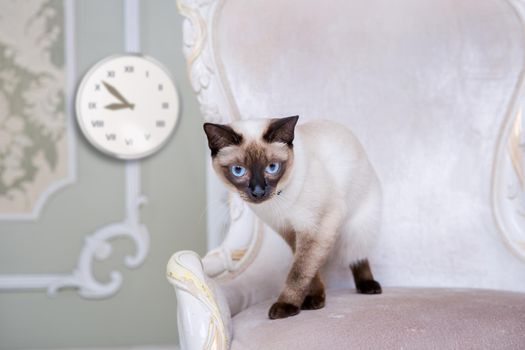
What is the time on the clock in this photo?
8:52
